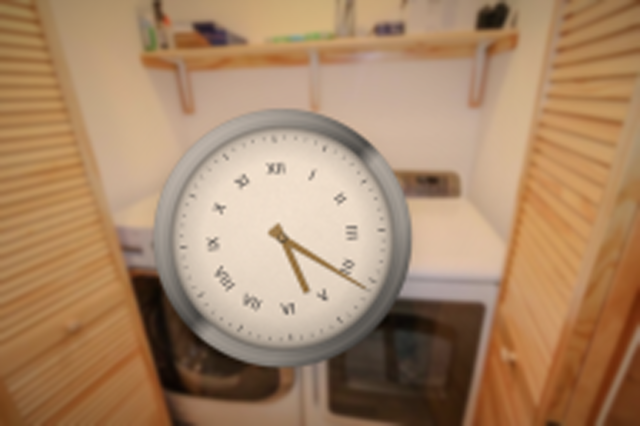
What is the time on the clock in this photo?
5:21
